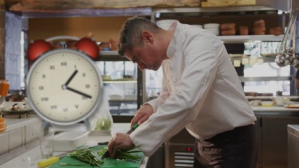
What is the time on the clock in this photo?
1:19
